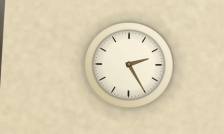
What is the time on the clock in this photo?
2:25
